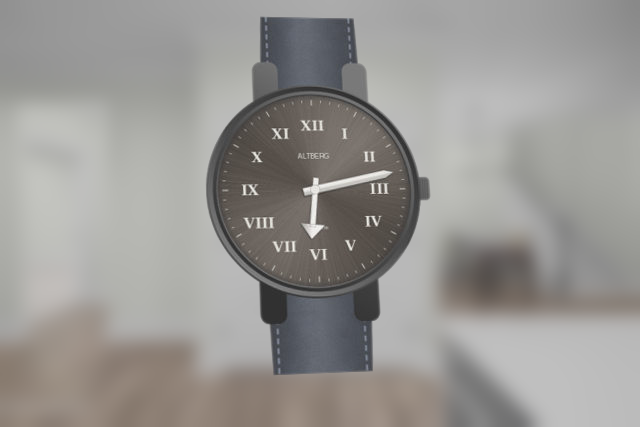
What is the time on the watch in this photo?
6:13
